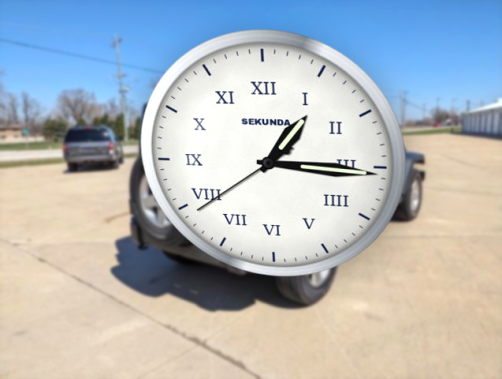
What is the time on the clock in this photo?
1:15:39
